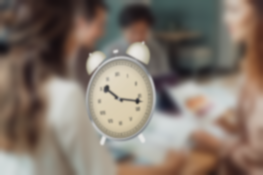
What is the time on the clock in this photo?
10:17
